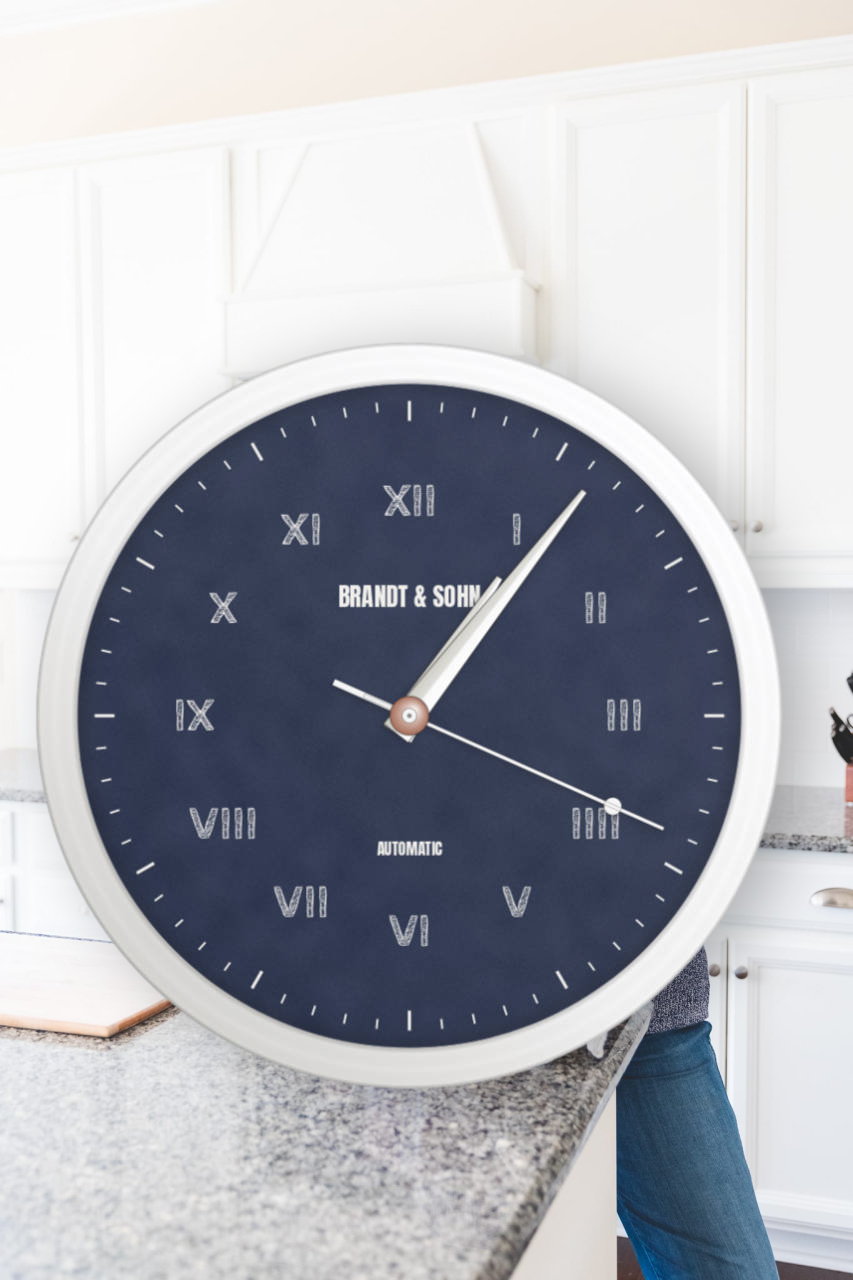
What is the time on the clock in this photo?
1:06:19
